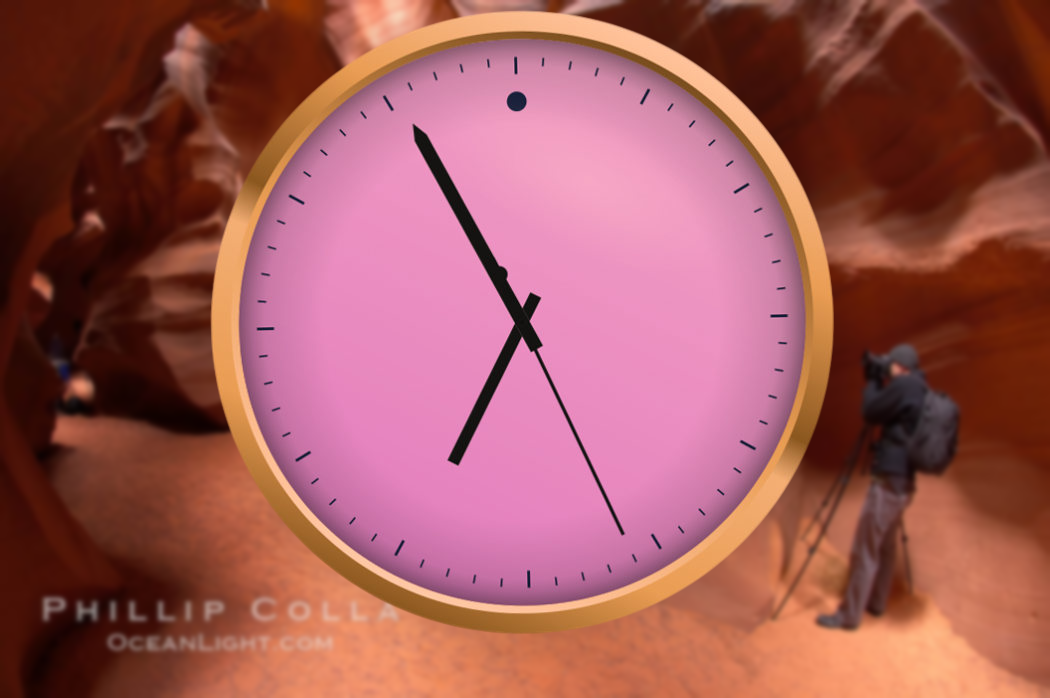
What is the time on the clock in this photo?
6:55:26
